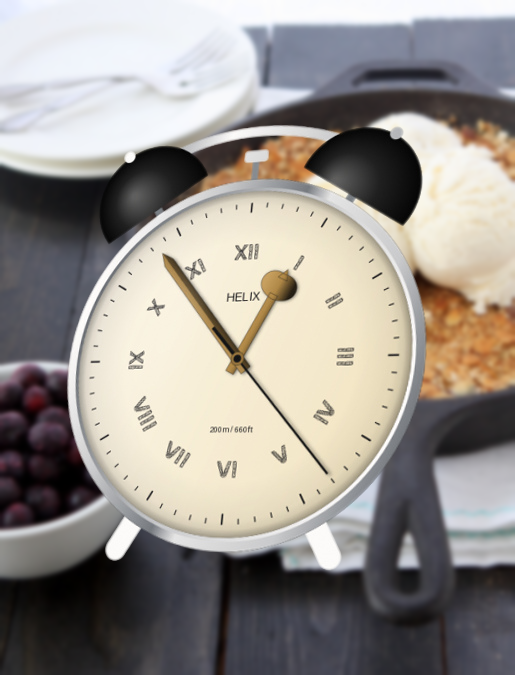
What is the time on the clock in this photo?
12:53:23
